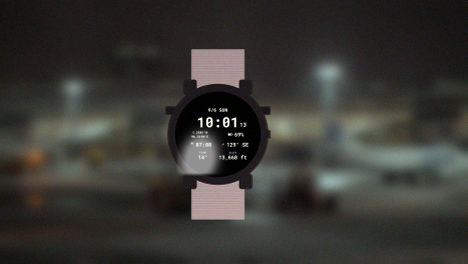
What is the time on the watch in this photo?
10:01
